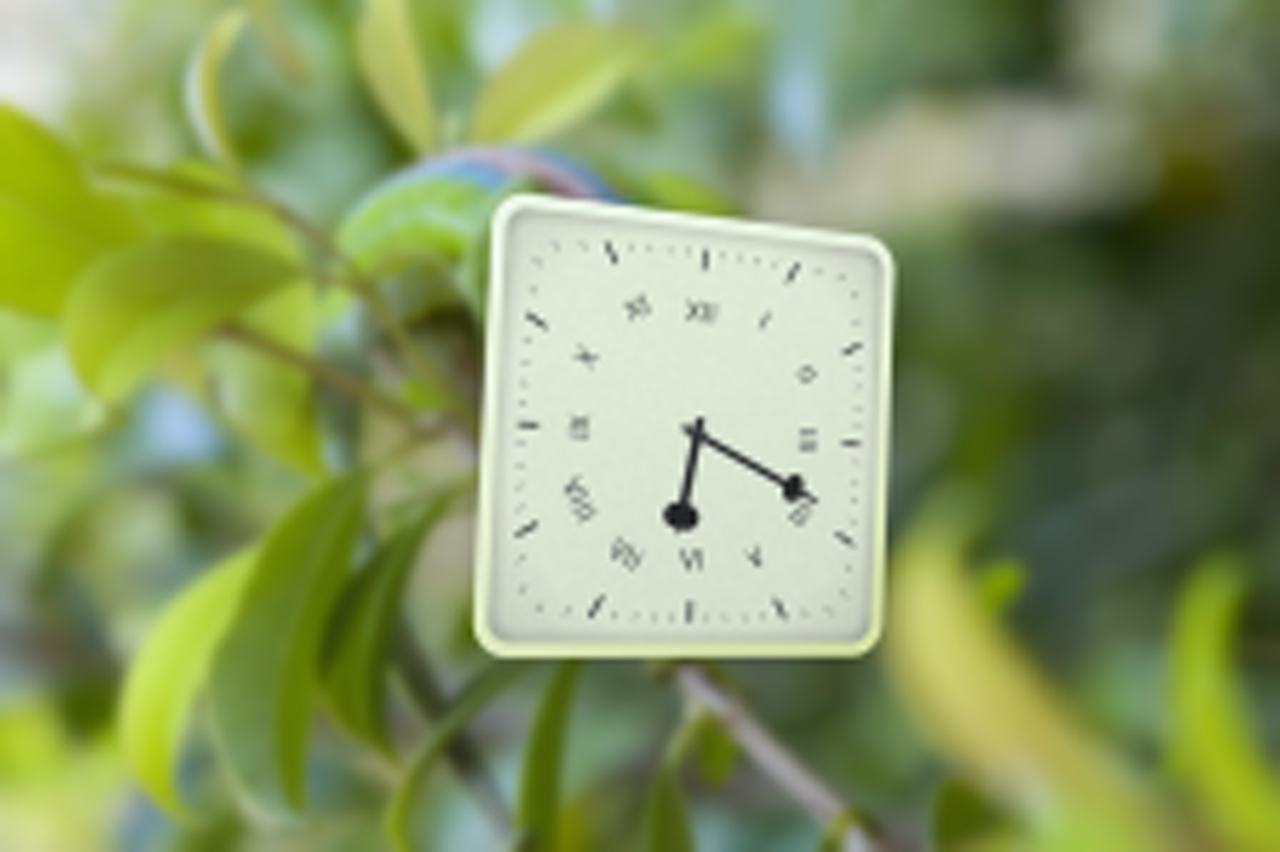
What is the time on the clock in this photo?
6:19
